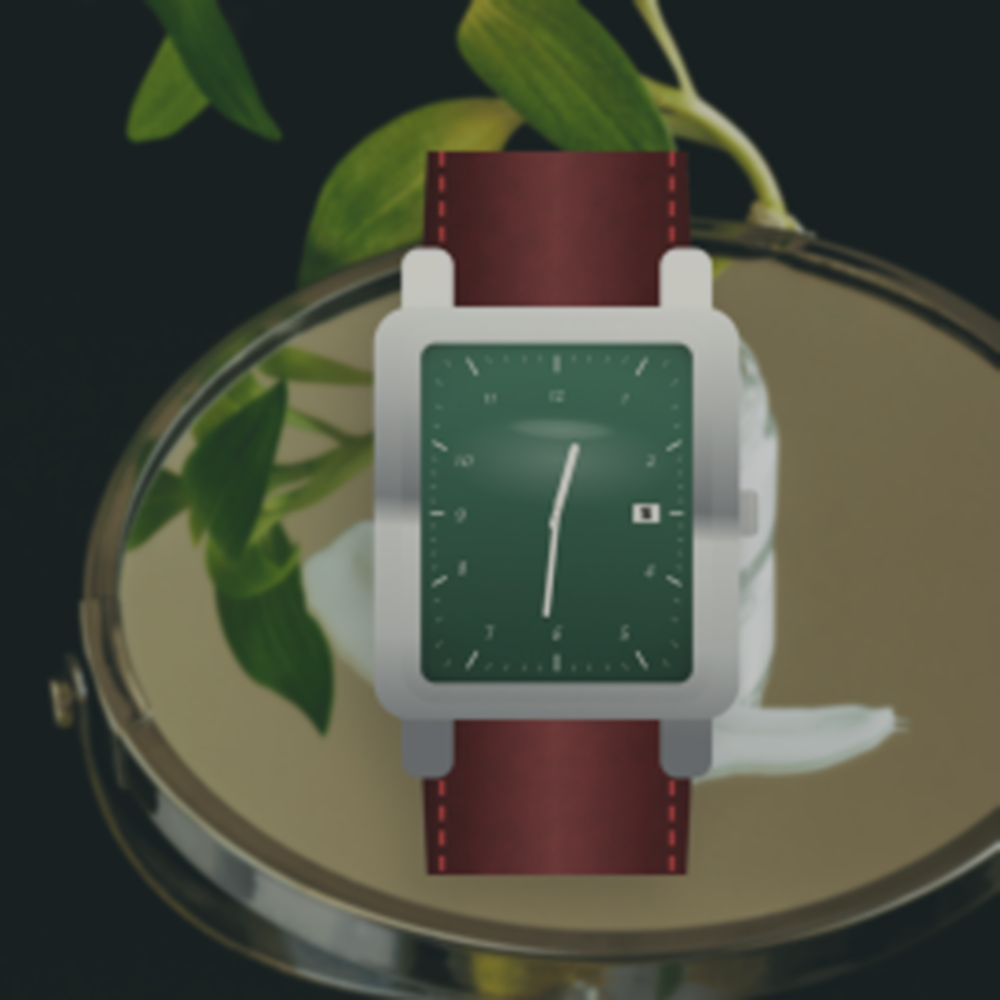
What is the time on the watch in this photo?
12:31
